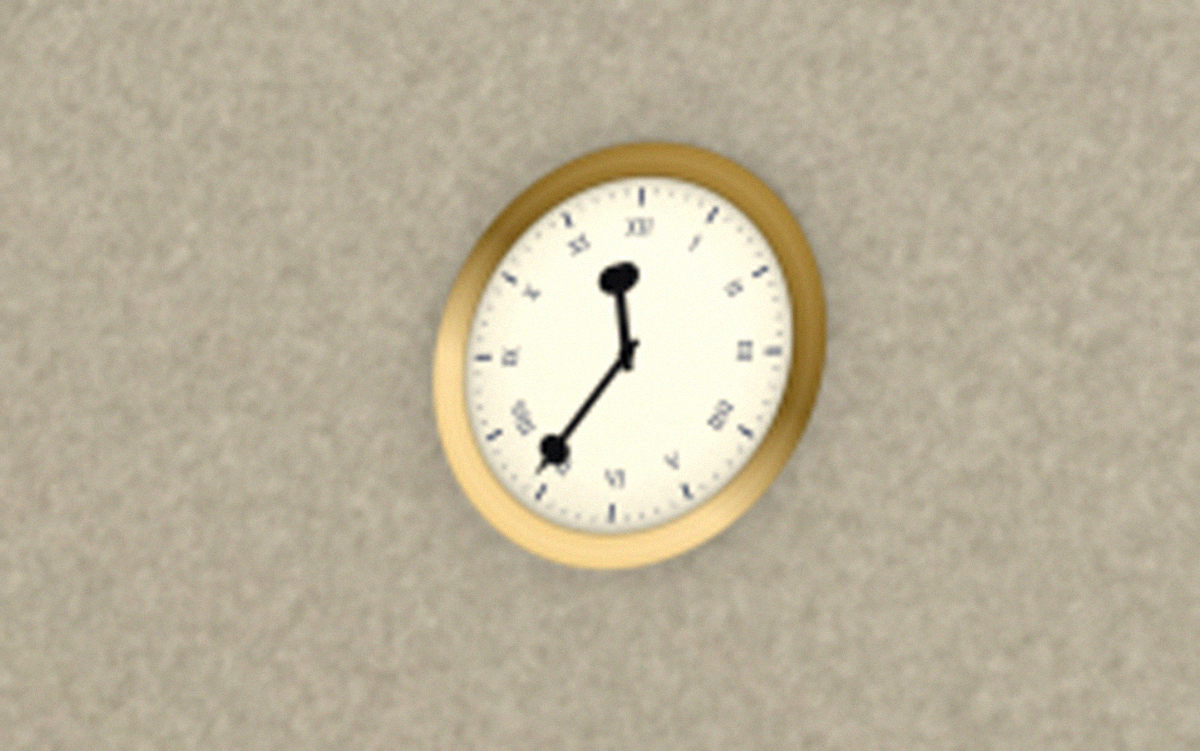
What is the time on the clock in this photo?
11:36
